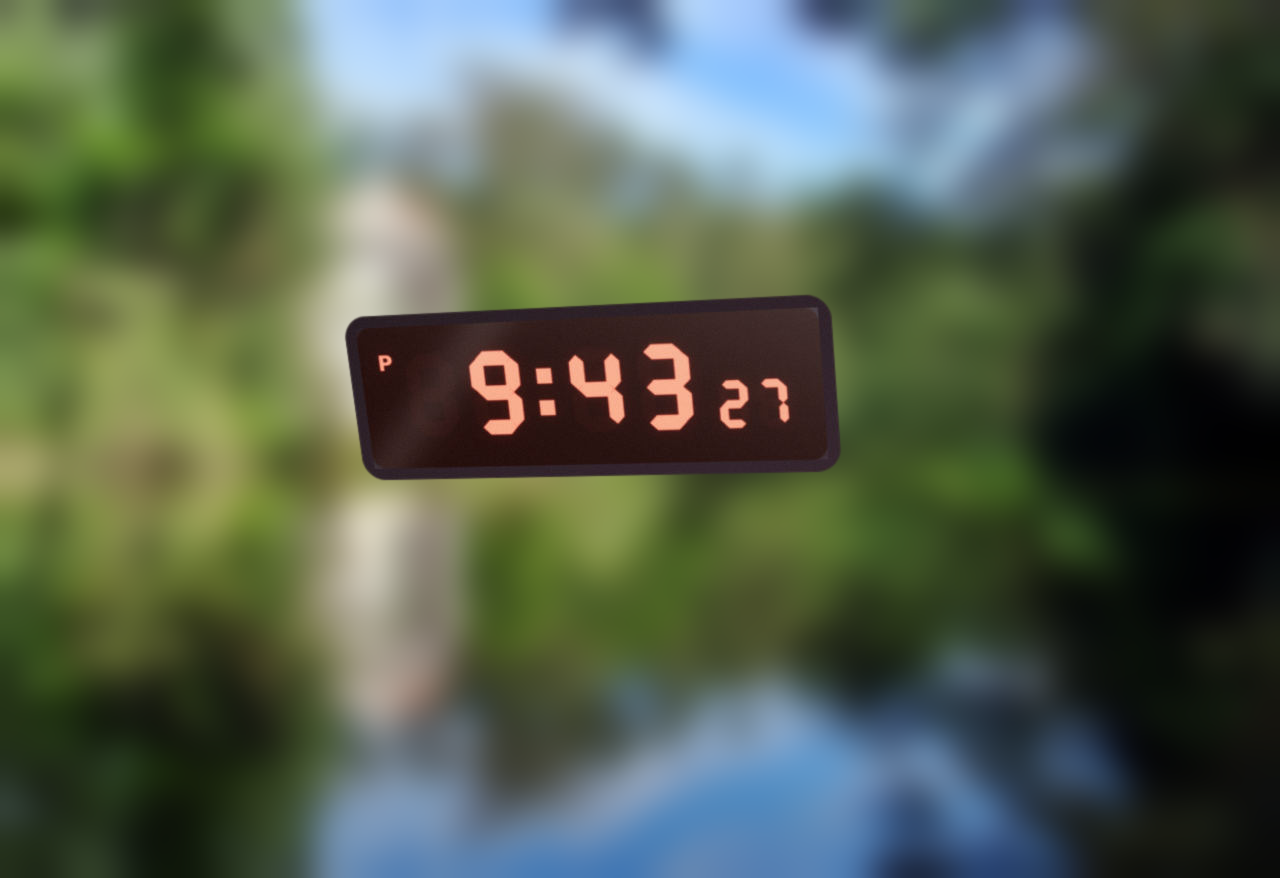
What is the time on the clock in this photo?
9:43:27
